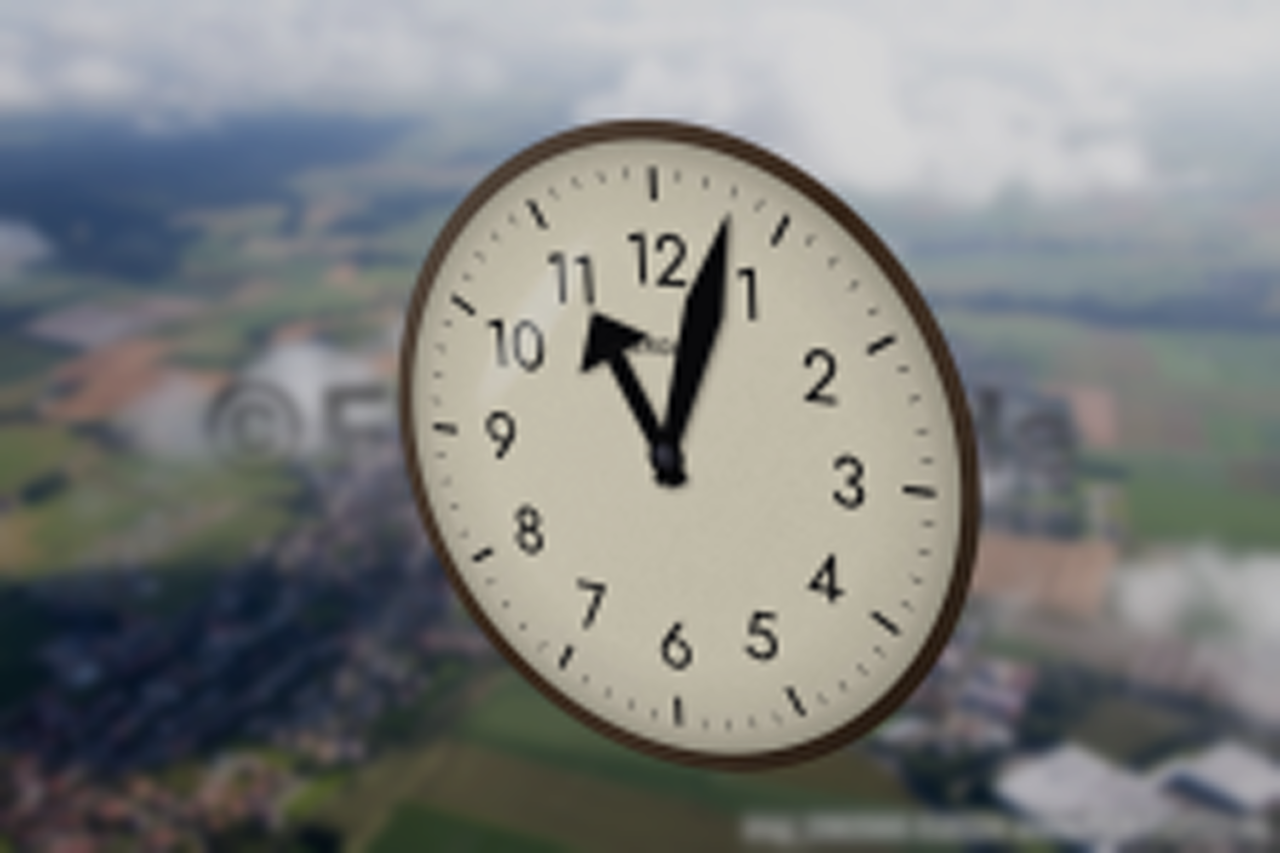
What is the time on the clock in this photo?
11:03
